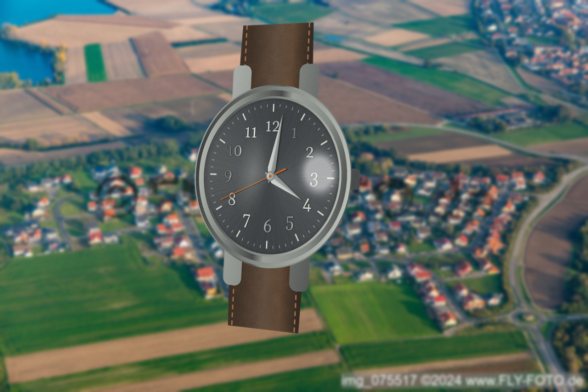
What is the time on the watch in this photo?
4:01:41
